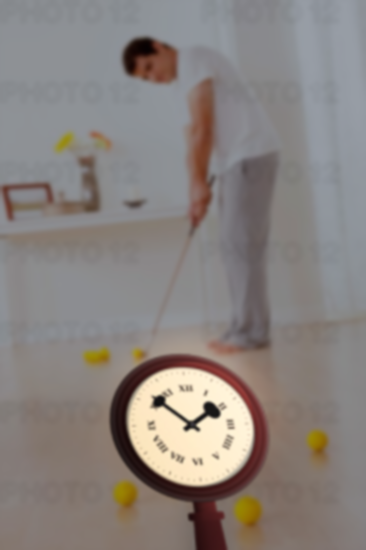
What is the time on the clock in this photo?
1:52
